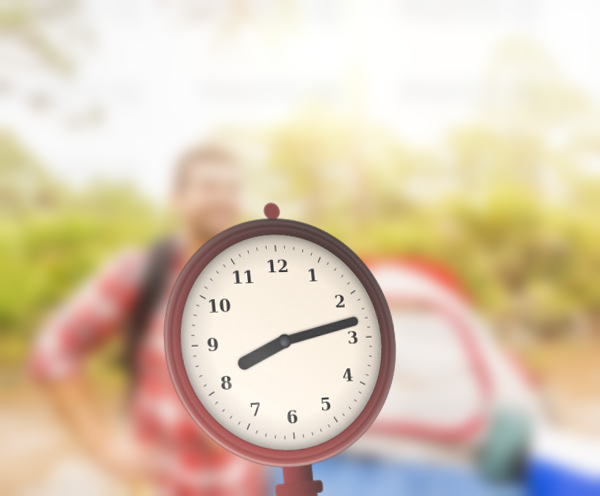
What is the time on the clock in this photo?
8:13
